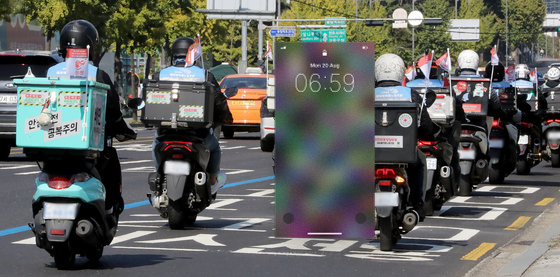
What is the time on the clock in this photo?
6:59
